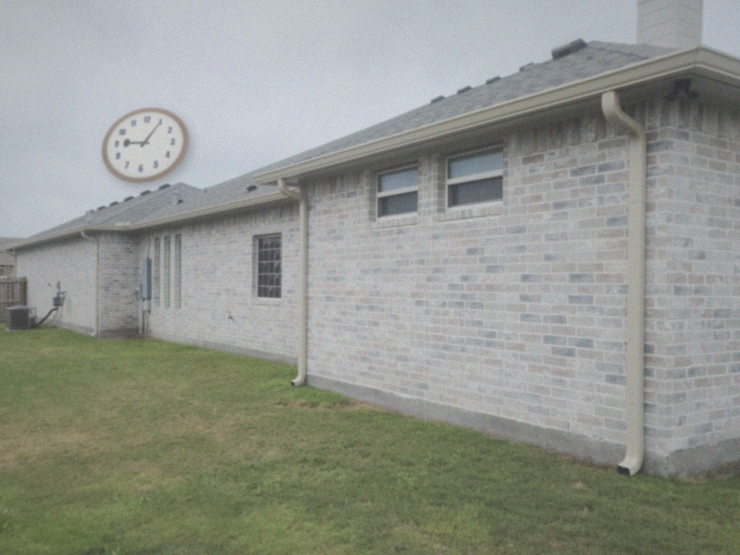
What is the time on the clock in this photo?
9:05
